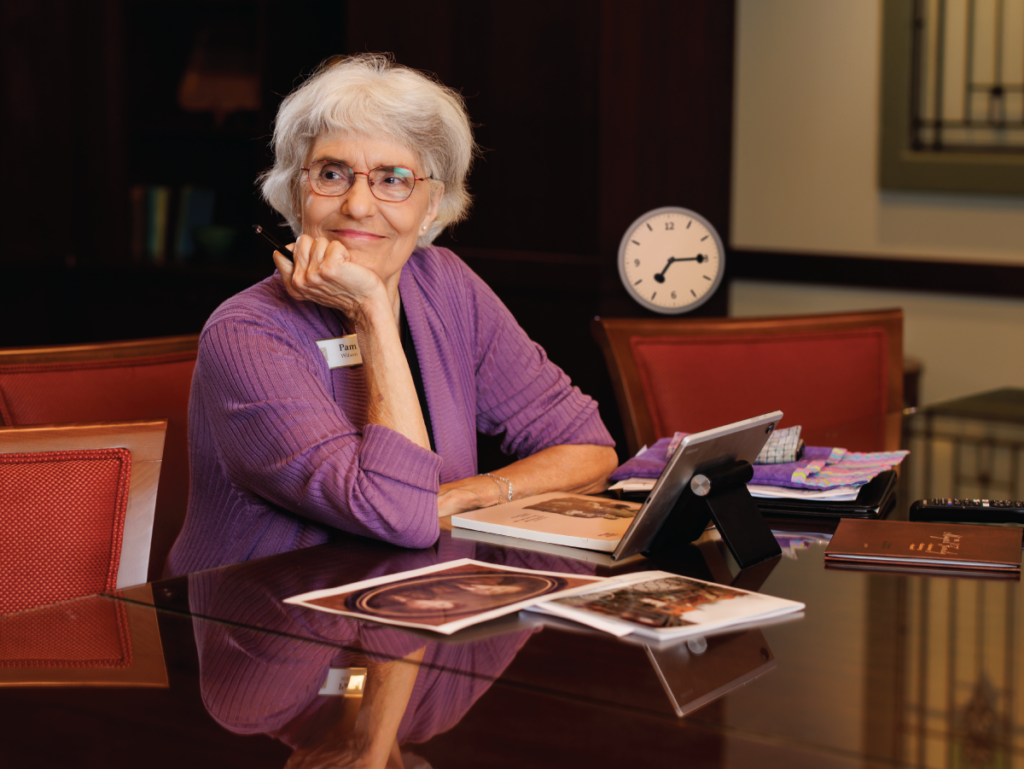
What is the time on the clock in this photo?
7:15
